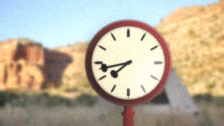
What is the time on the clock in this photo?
7:43
